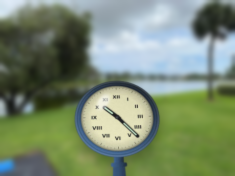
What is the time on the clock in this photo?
10:23
